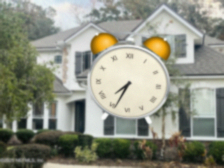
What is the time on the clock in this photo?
7:34
